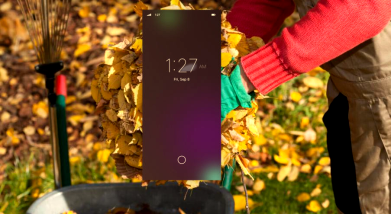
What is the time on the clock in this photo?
1:27
